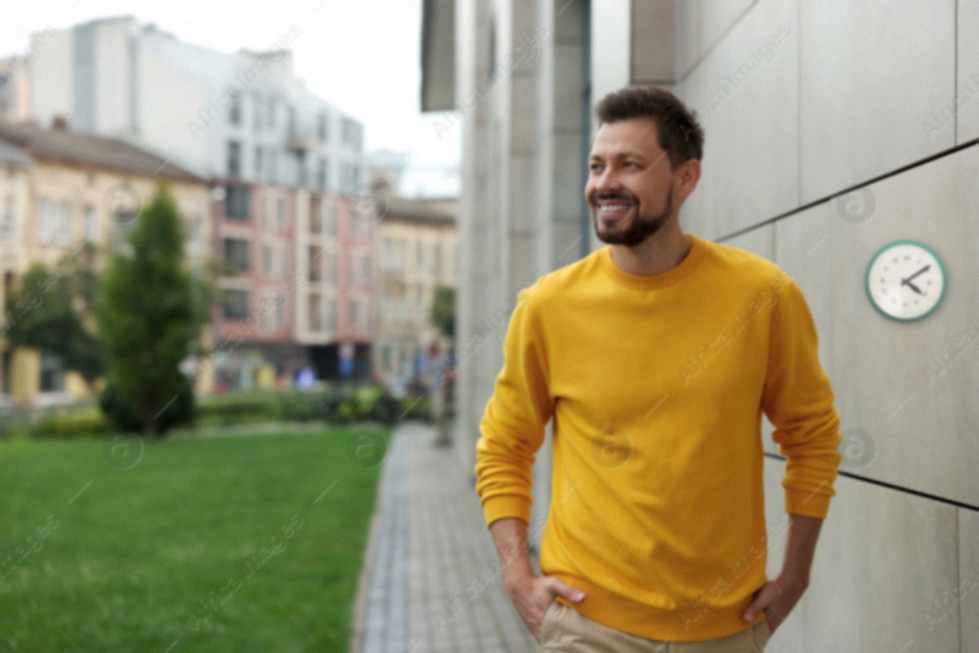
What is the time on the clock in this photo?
4:09
